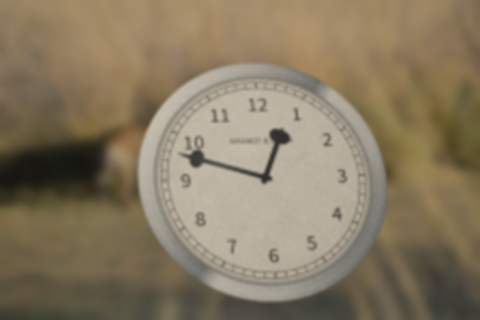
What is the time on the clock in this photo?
12:48
